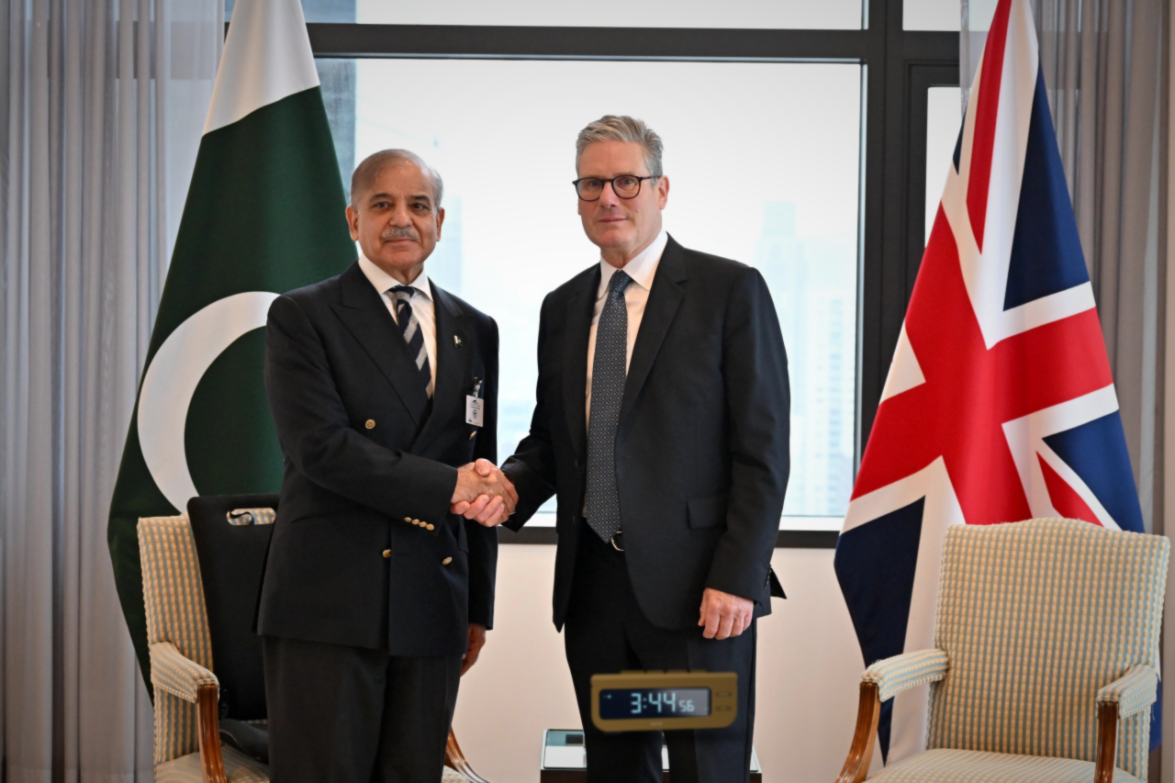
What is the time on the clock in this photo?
3:44
